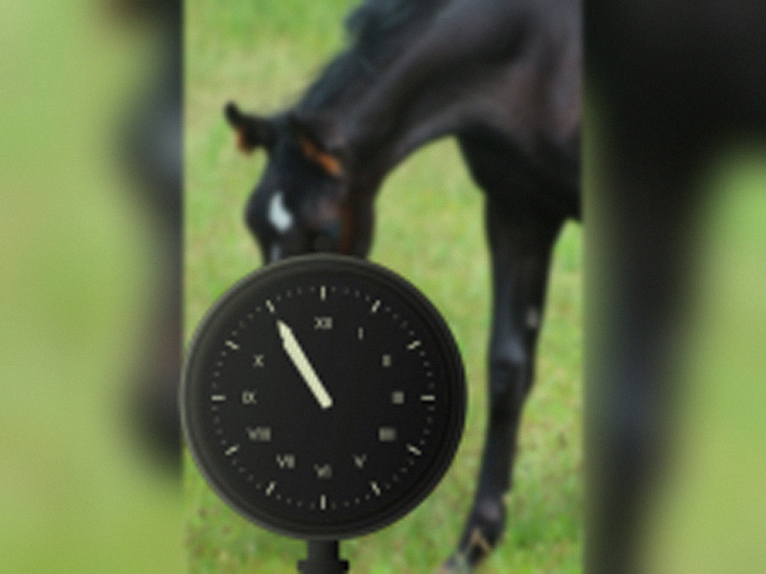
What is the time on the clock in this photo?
10:55
